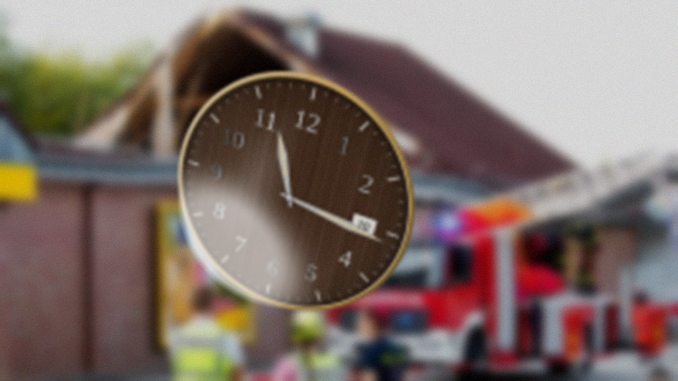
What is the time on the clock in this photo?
11:16
